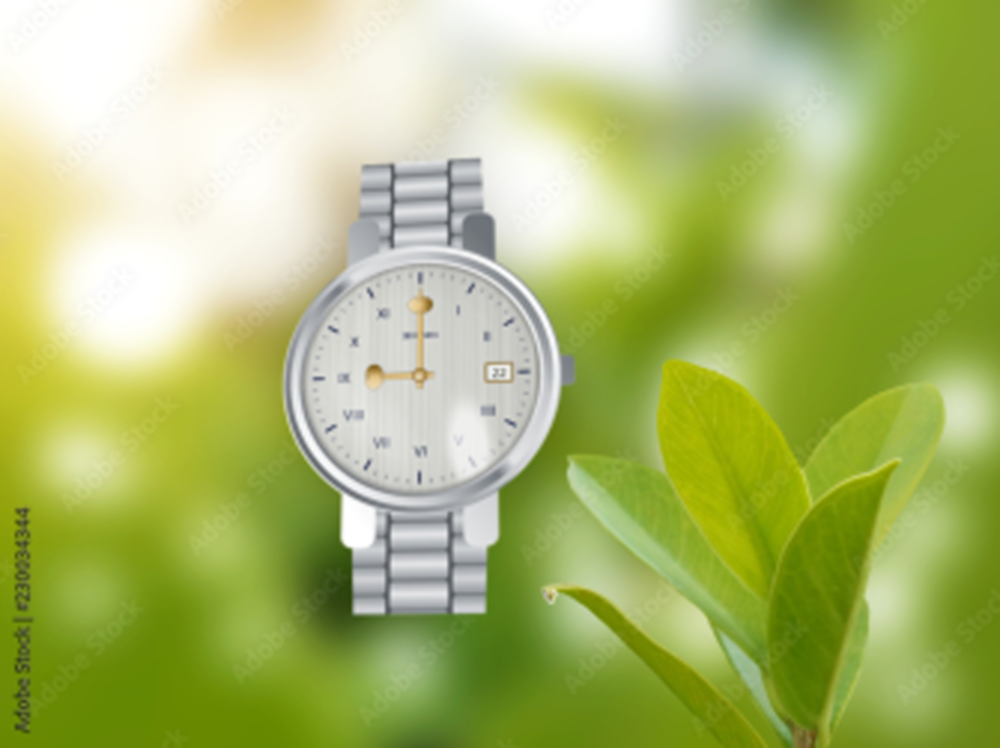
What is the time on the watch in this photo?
9:00
